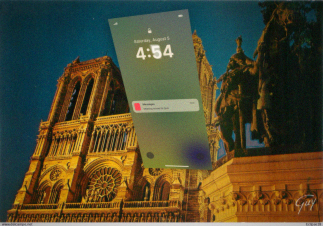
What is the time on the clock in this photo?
4:54
